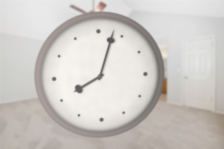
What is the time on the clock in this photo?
8:03
